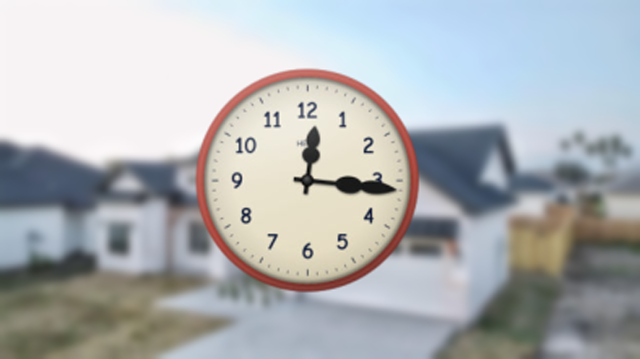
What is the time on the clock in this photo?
12:16
